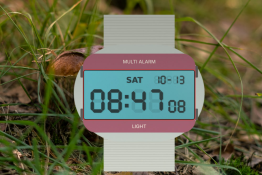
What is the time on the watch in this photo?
8:47:08
